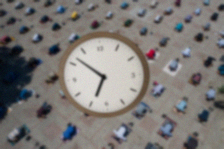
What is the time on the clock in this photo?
6:52
